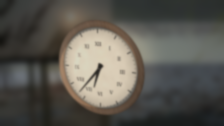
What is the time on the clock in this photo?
6:37
